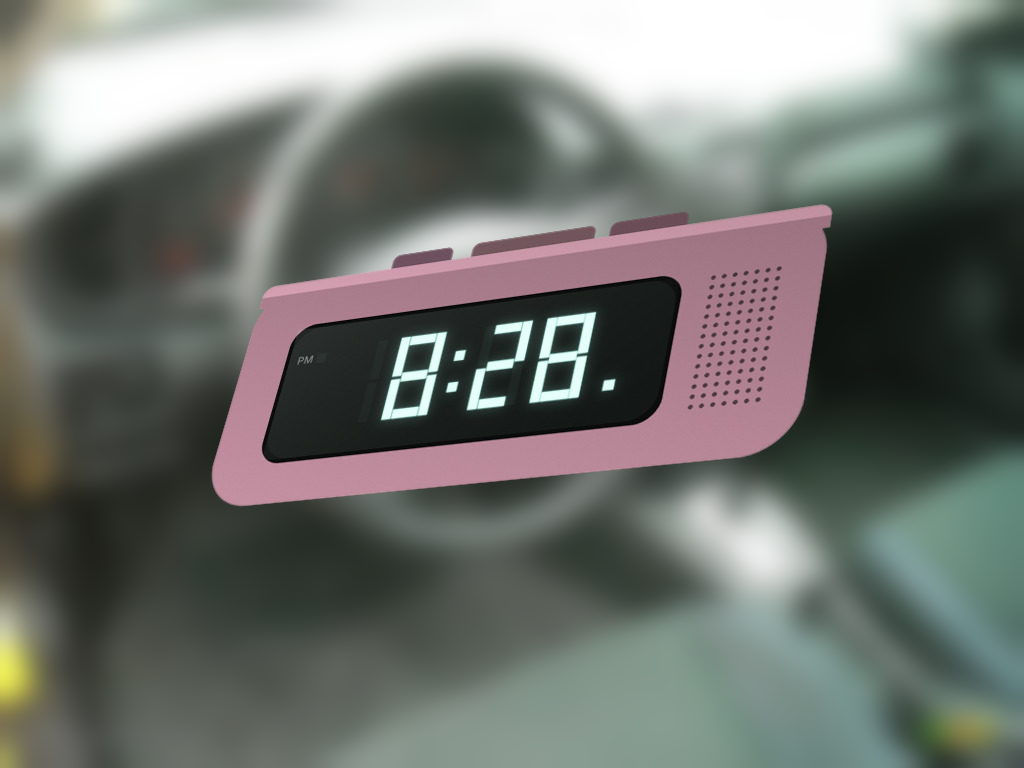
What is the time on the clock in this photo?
8:28
